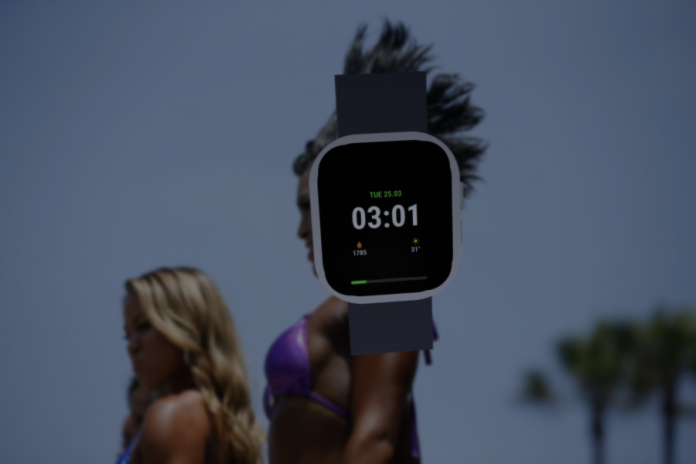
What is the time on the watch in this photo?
3:01
